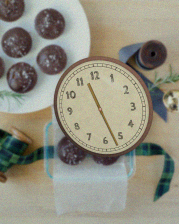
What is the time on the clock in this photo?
11:27
